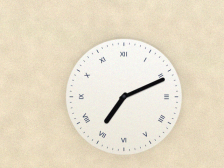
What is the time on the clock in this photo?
7:11
